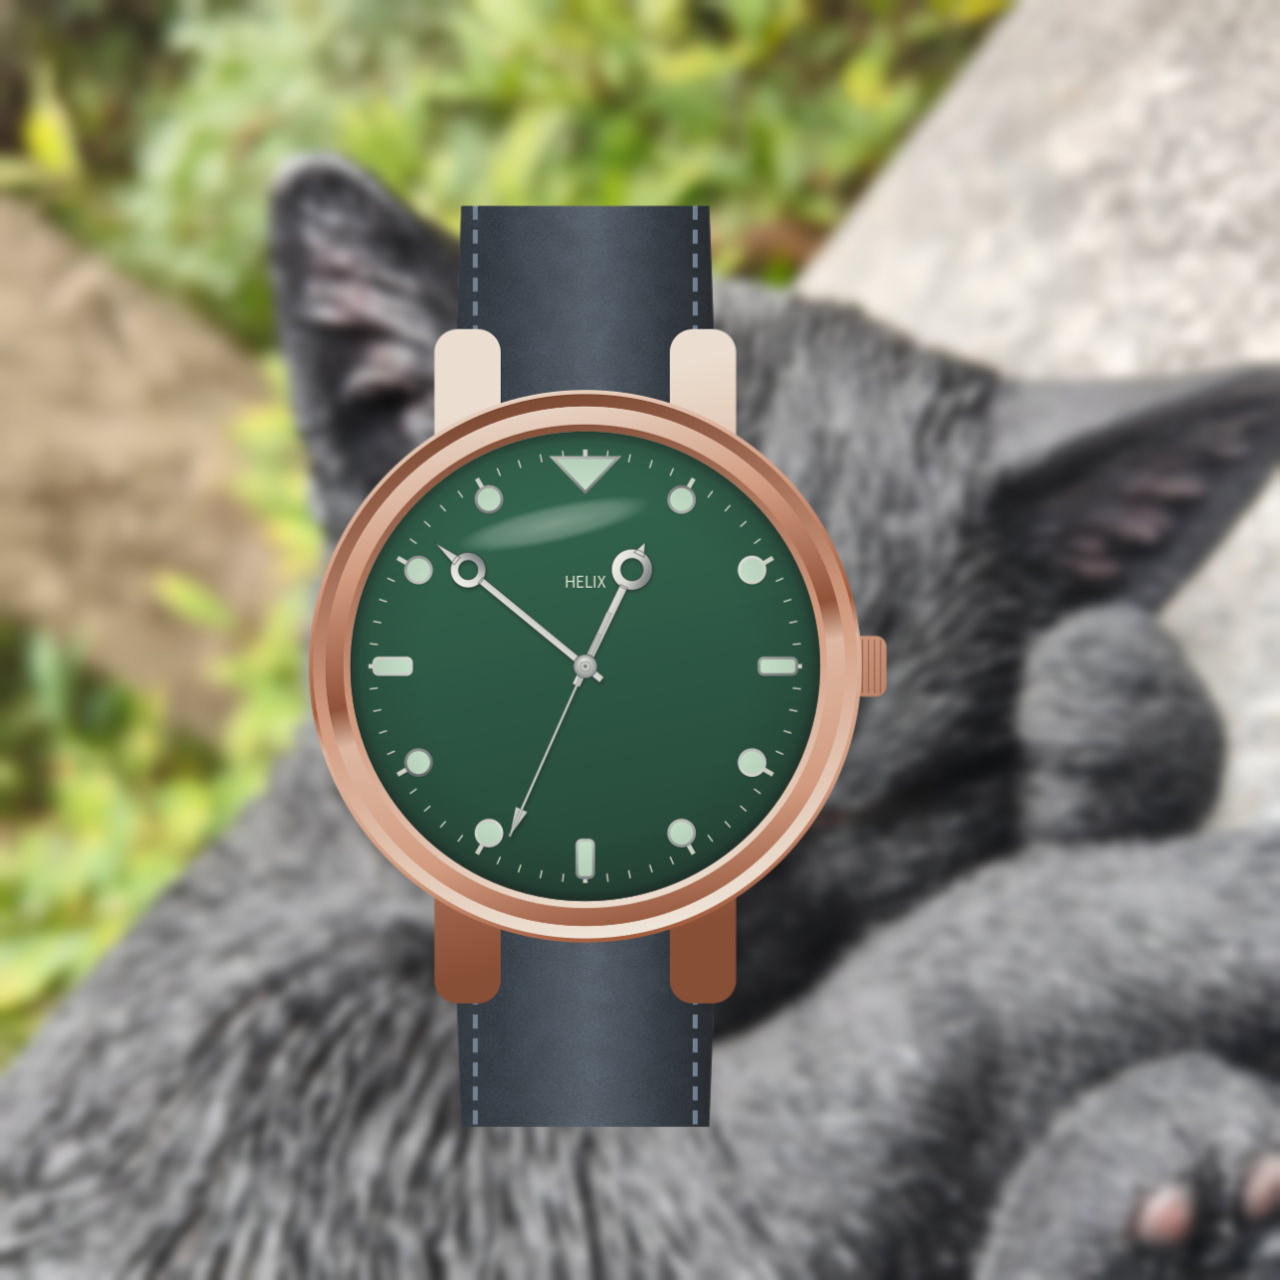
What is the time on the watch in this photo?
12:51:34
